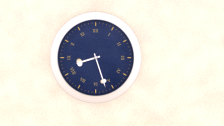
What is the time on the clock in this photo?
8:27
